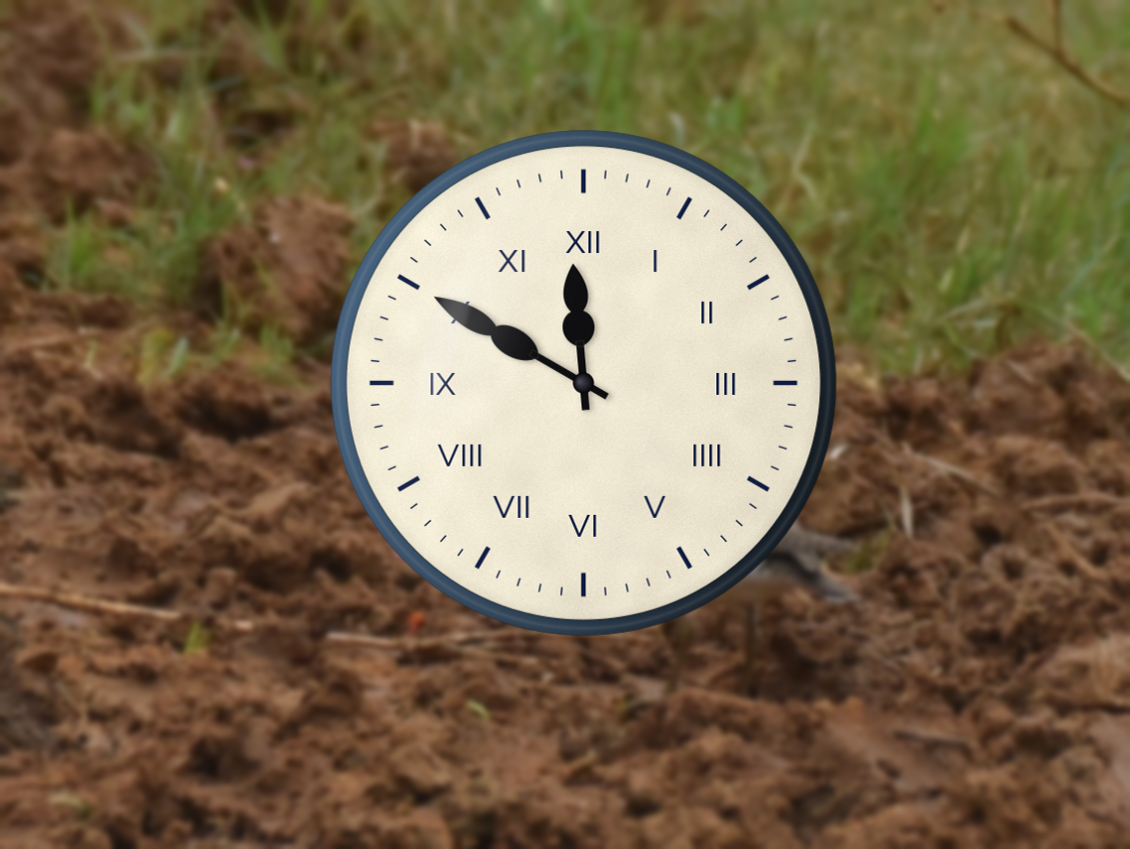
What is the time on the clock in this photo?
11:50
